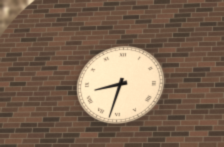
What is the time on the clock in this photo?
8:32
